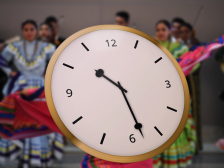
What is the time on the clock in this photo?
10:28
